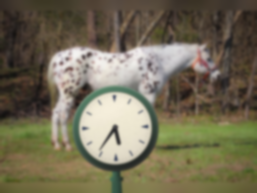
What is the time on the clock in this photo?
5:36
